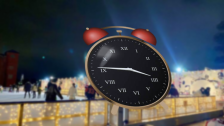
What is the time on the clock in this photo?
3:46
